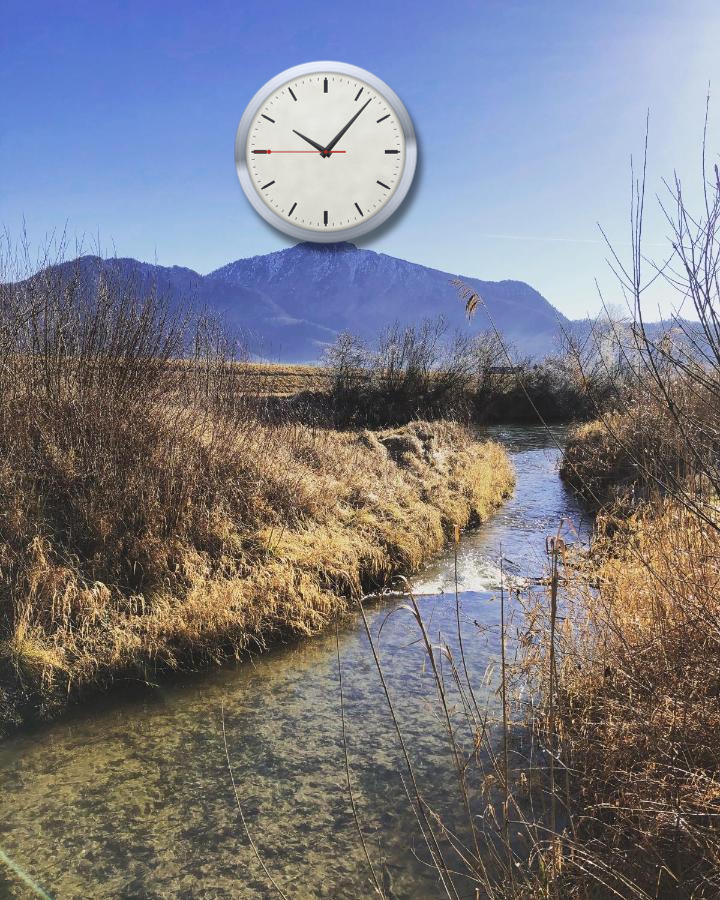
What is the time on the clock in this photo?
10:06:45
